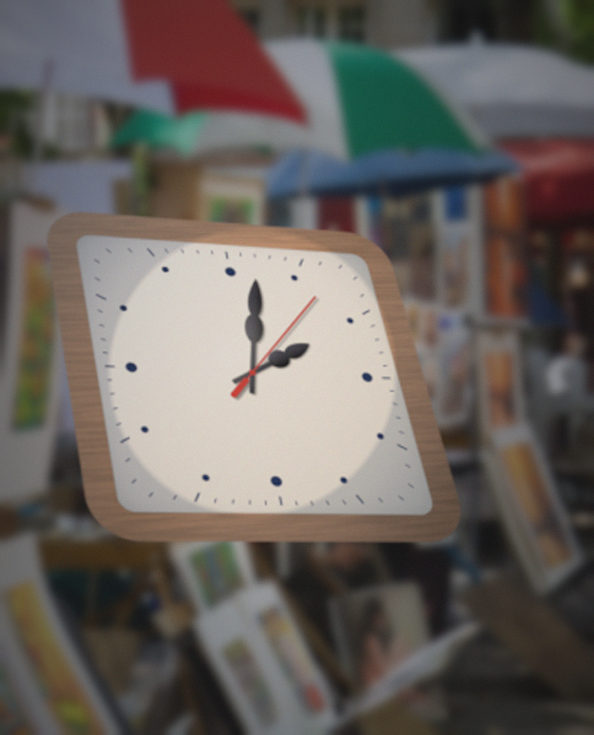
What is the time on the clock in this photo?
2:02:07
